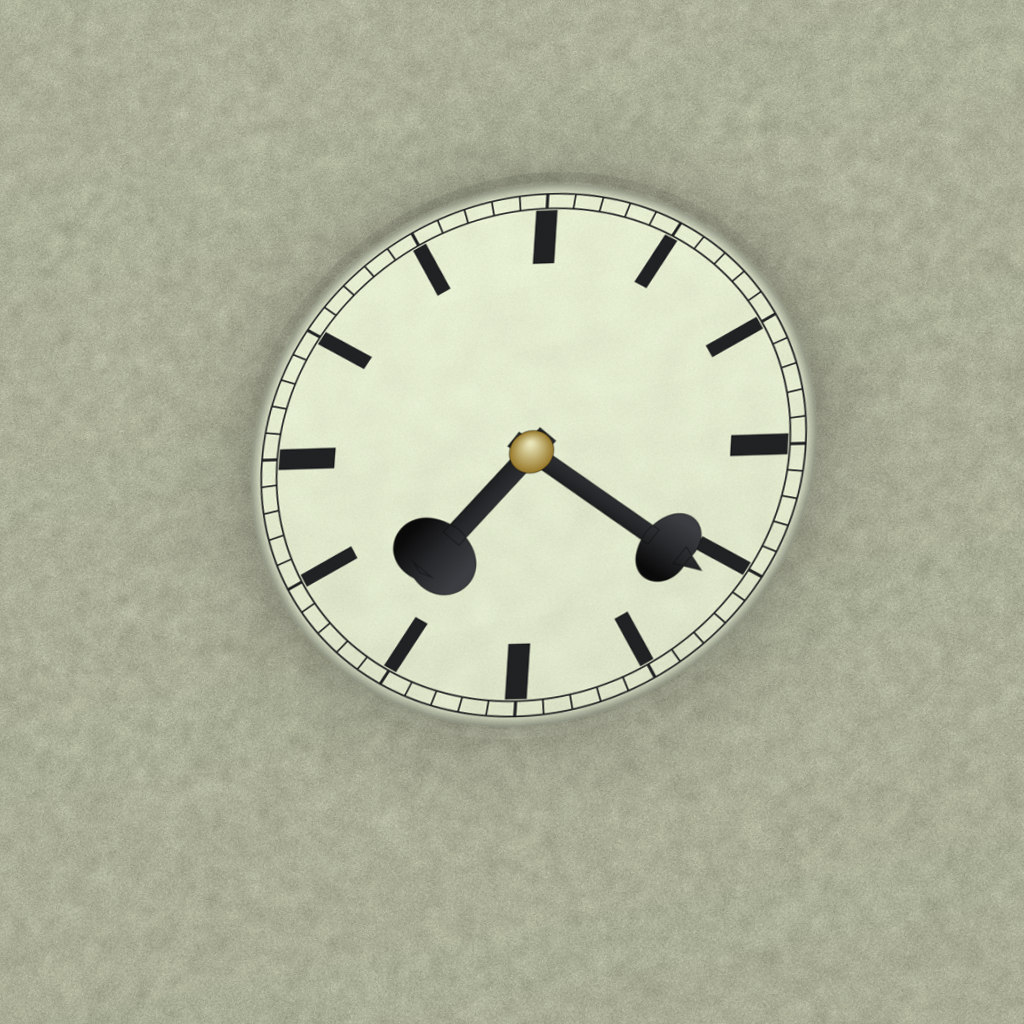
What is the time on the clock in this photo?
7:21
